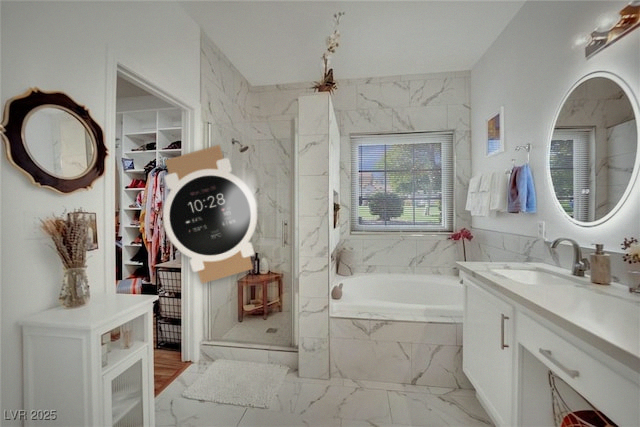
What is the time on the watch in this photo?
10:28
